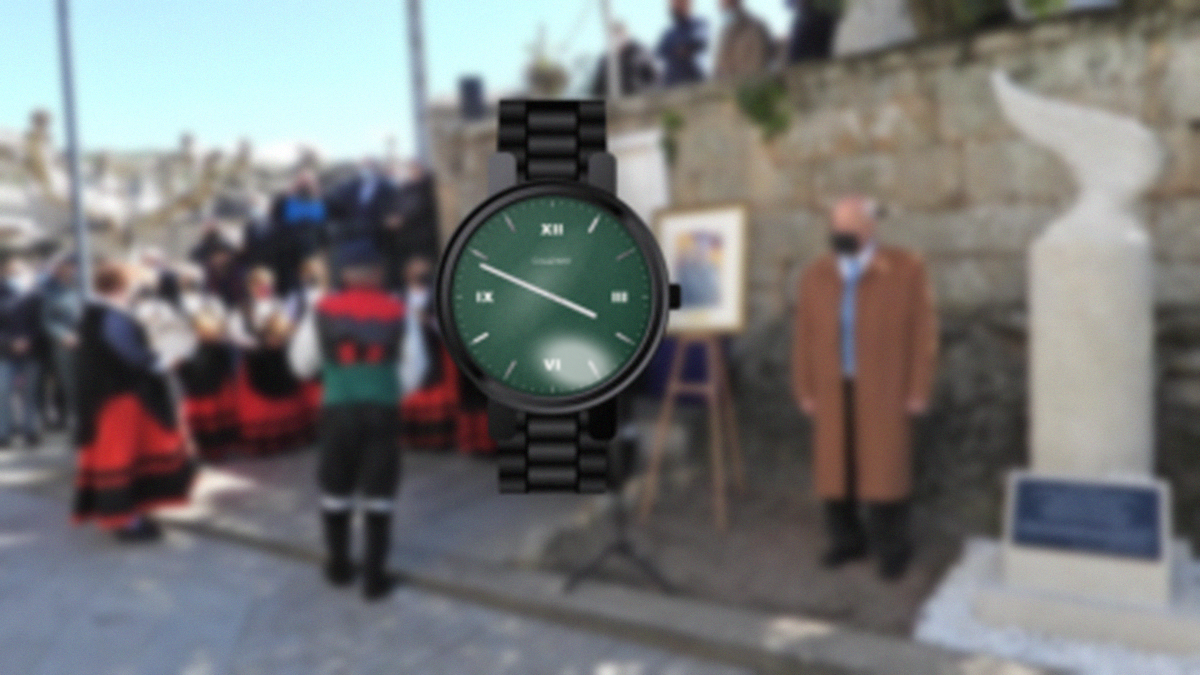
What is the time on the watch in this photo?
3:49
